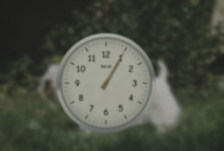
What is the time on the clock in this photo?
1:05
